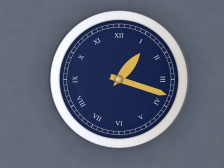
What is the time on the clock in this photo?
1:18
